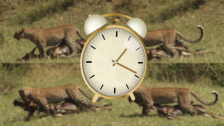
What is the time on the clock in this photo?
1:19
